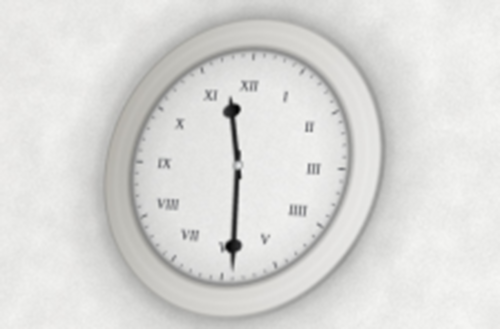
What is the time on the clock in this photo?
11:29
